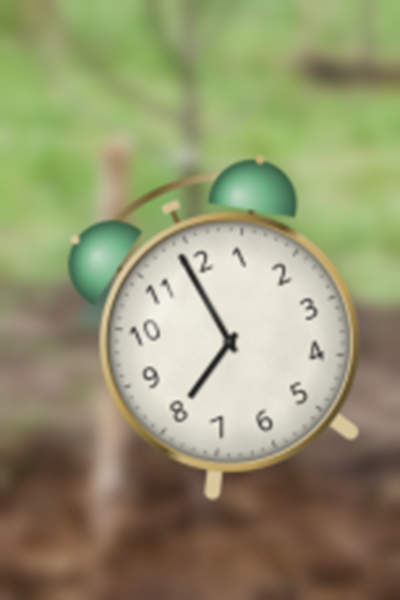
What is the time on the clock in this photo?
7:59
